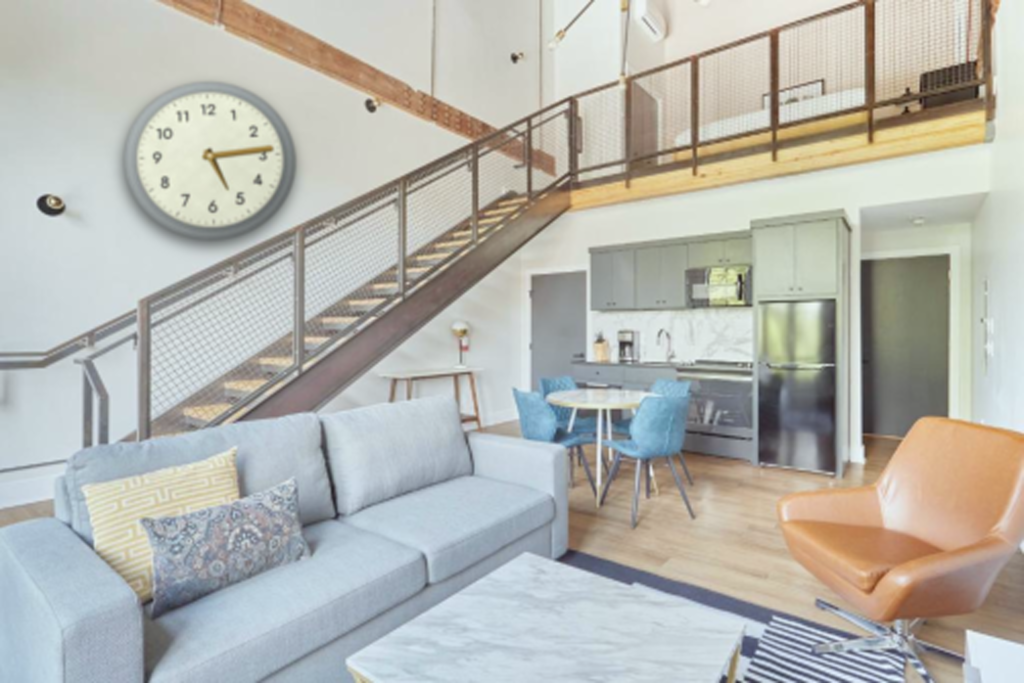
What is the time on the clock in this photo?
5:14
